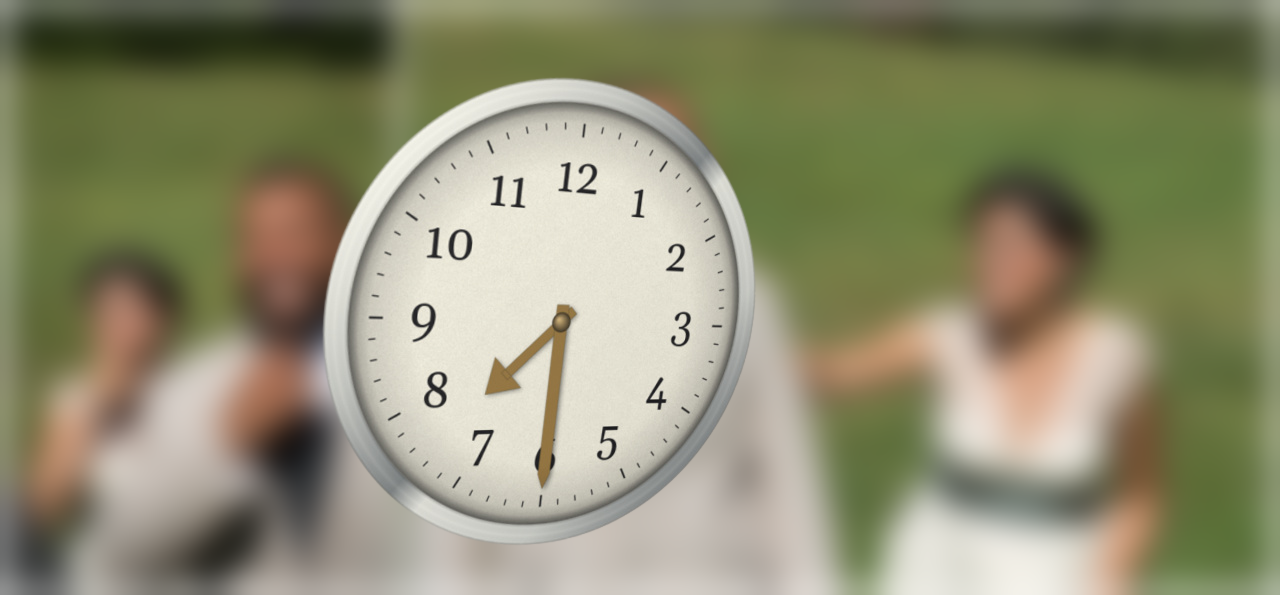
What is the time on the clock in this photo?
7:30
